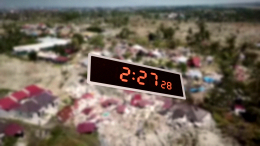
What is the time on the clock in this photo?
2:27:28
